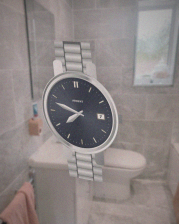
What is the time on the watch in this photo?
7:48
